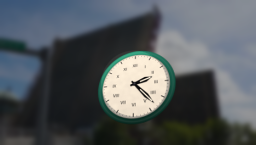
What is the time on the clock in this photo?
2:23
